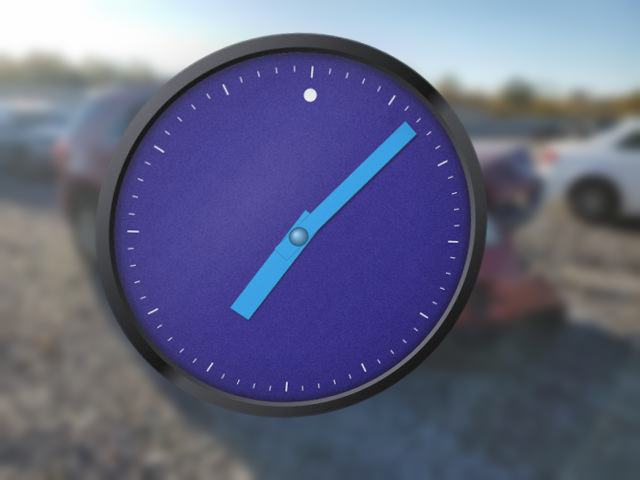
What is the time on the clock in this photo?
7:07
